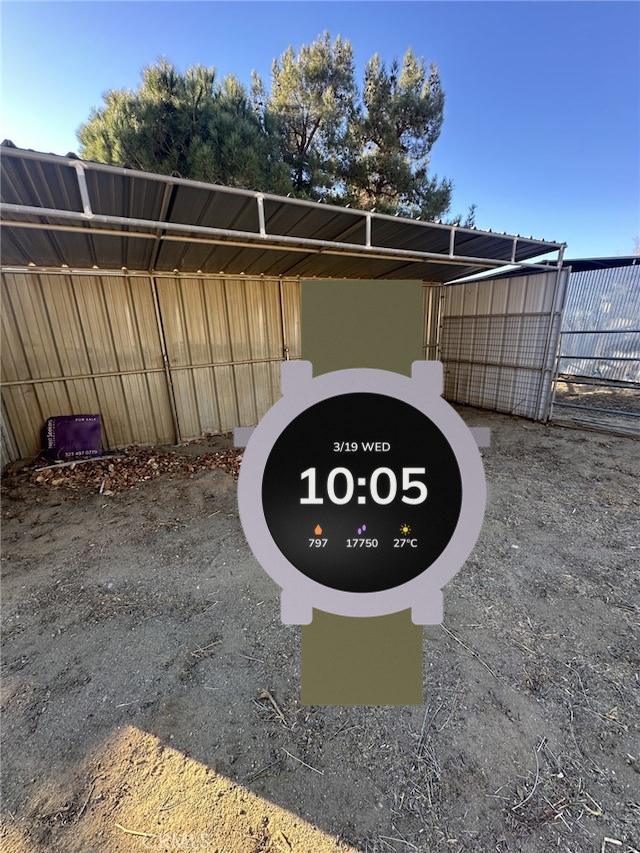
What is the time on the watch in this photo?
10:05
